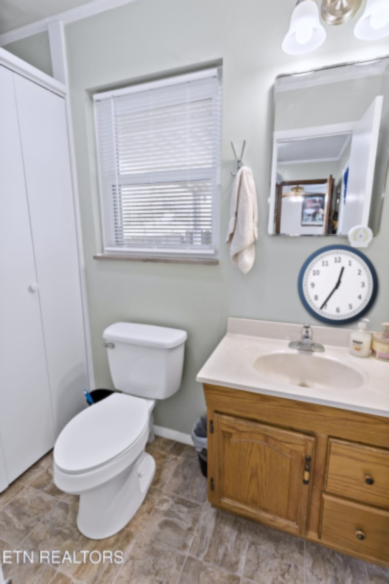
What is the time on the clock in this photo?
12:36
